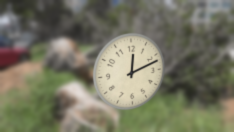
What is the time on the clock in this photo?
12:12
